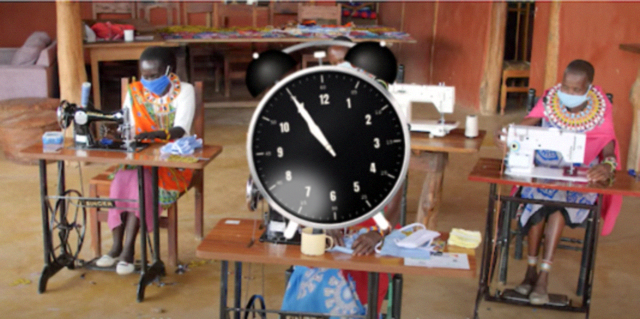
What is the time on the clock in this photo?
10:55
